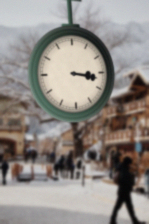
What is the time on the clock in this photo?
3:17
